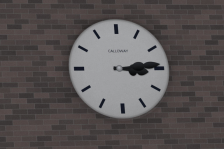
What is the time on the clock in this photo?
3:14
